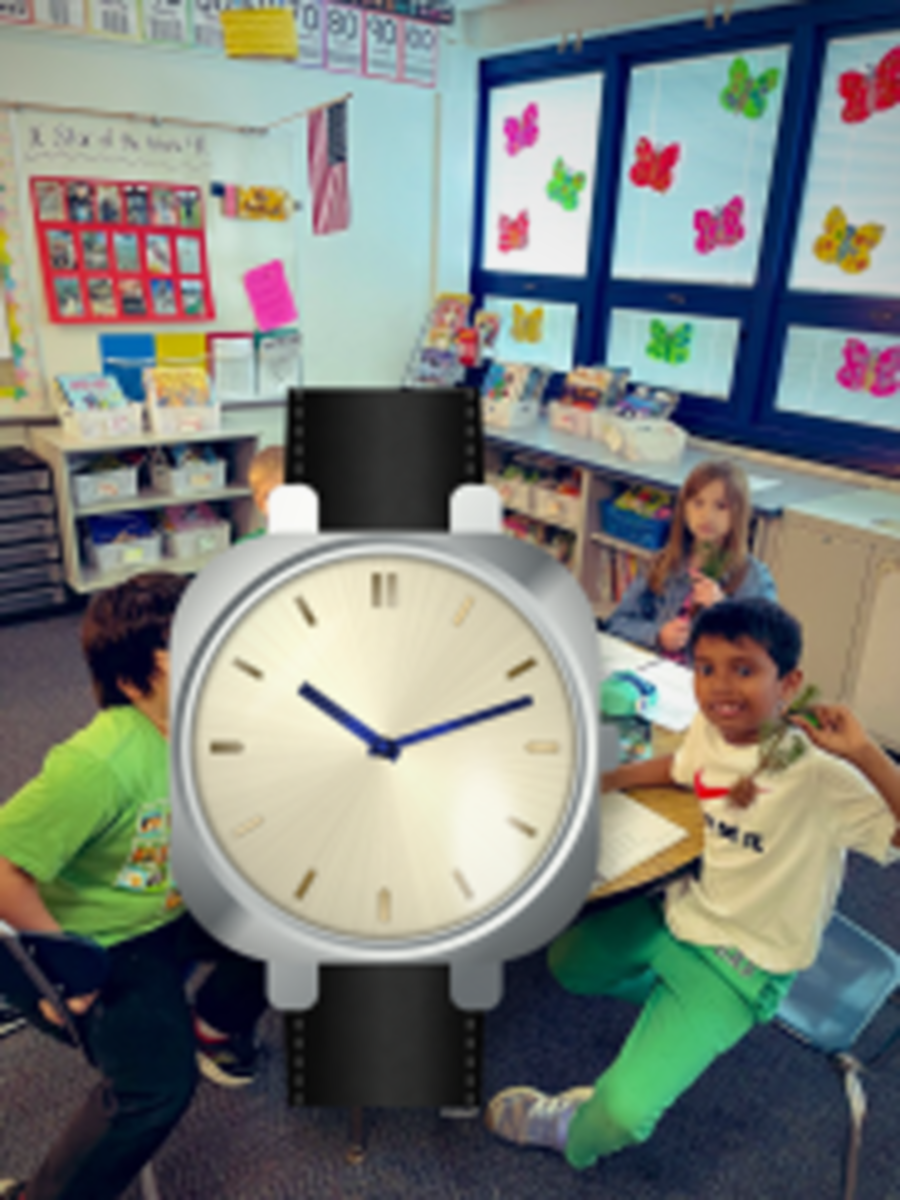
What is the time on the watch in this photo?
10:12
